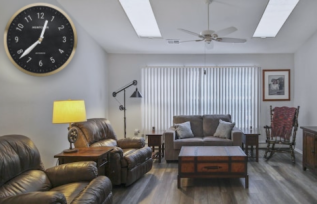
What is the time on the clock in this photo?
12:38
